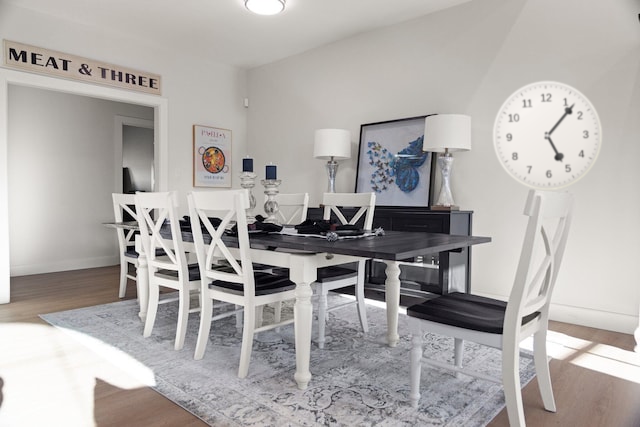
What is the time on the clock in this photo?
5:07
